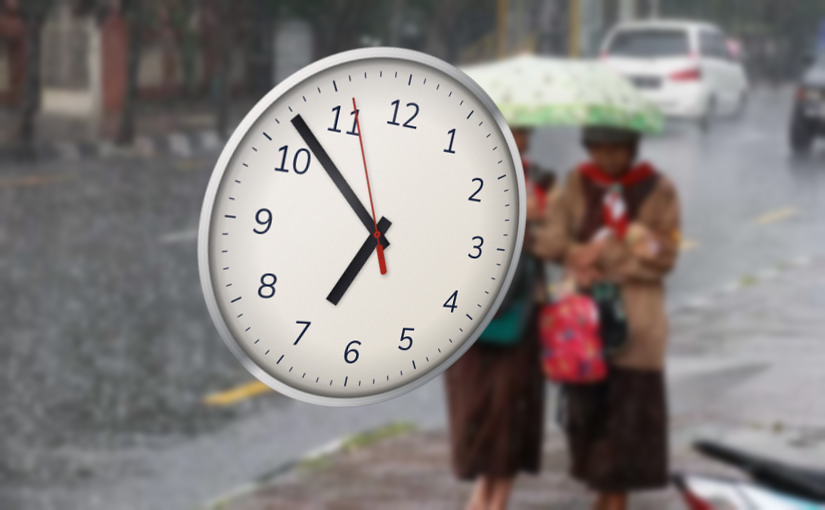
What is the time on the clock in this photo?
6:51:56
